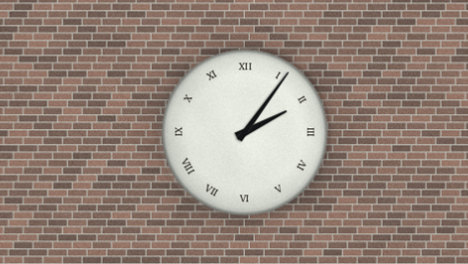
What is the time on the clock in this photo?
2:06
